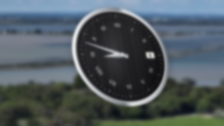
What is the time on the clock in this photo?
8:48
